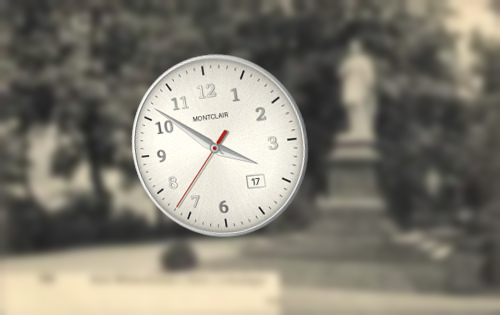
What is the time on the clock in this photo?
3:51:37
